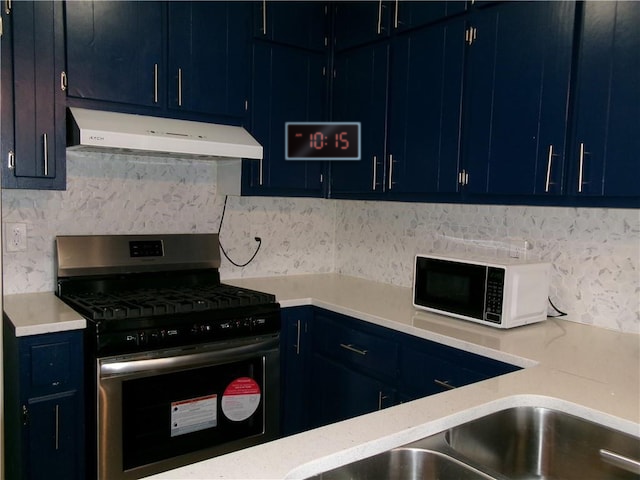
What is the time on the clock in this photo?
10:15
